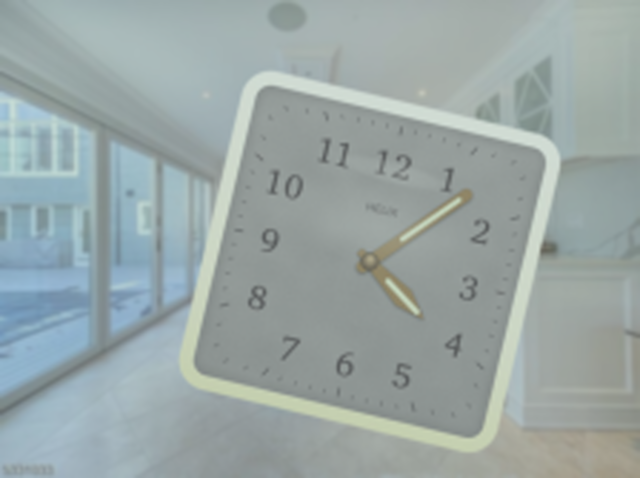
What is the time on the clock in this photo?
4:07
